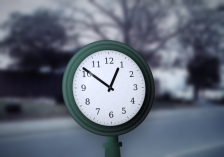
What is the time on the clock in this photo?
12:51
